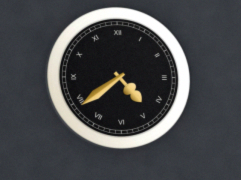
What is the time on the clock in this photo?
4:39
